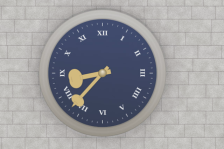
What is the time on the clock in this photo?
8:37
